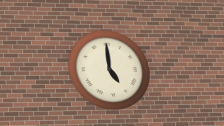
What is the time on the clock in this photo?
5:00
